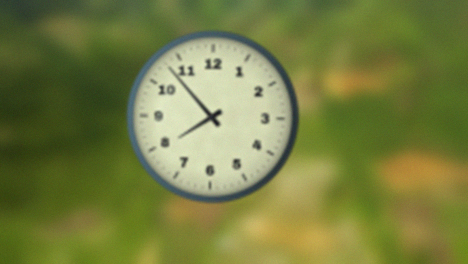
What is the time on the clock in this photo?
7:53
